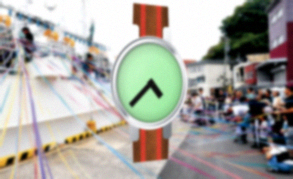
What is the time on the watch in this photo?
4:38
